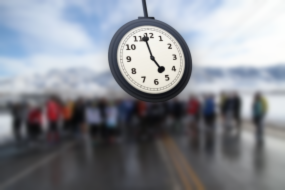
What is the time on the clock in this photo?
4:58
